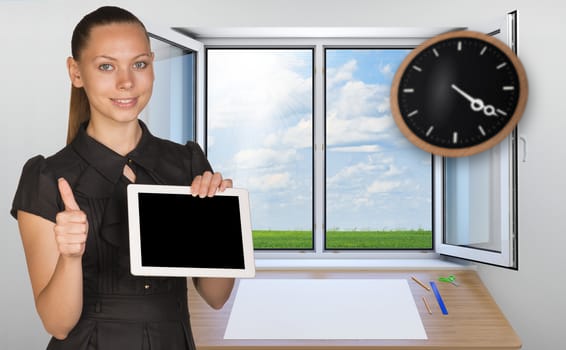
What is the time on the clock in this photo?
4:21
